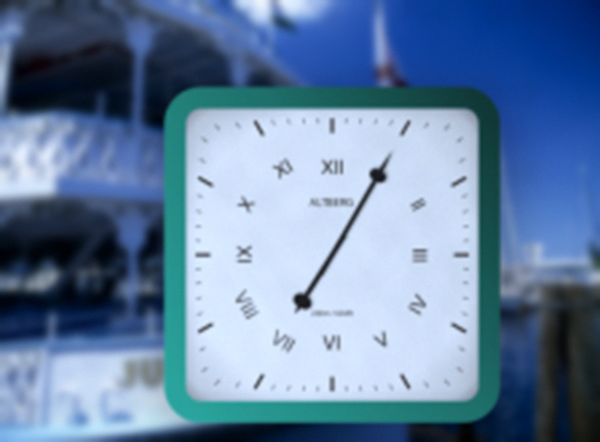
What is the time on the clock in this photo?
7:05
